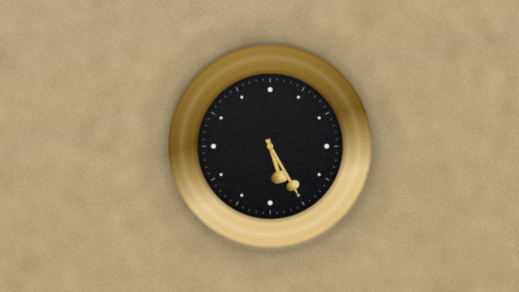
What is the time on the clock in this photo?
5:25
